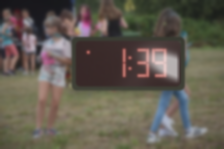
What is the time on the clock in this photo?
1:39
